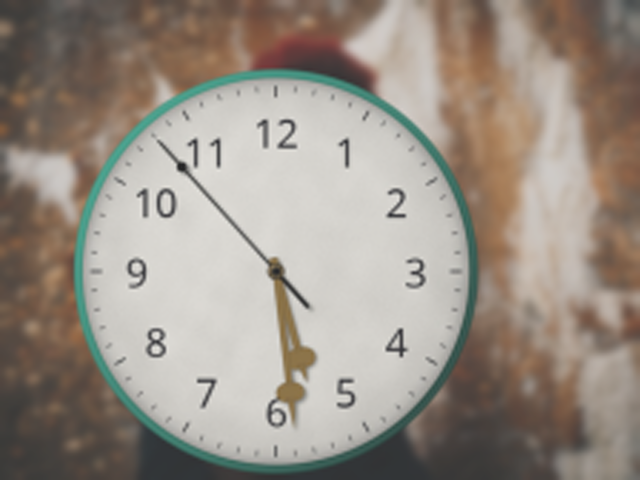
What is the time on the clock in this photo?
5:28:53
